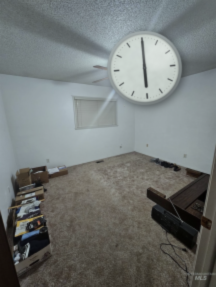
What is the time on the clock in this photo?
6:00
